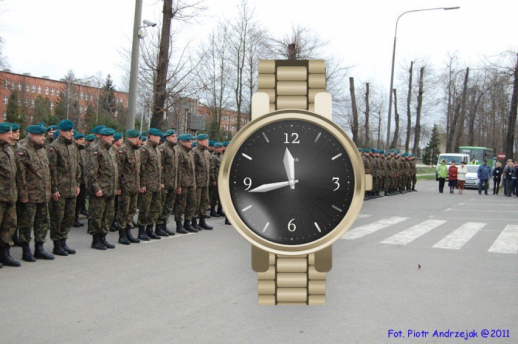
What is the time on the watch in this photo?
11:43
